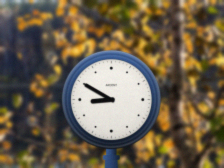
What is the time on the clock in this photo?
8:50
